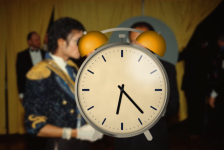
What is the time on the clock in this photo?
6:23
